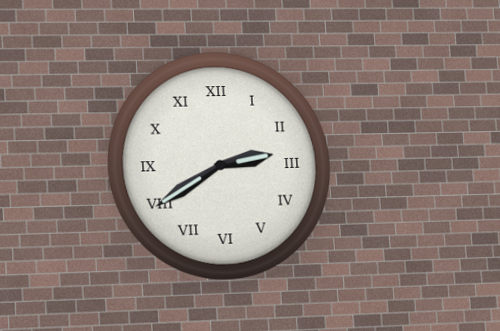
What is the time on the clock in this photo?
2:40
